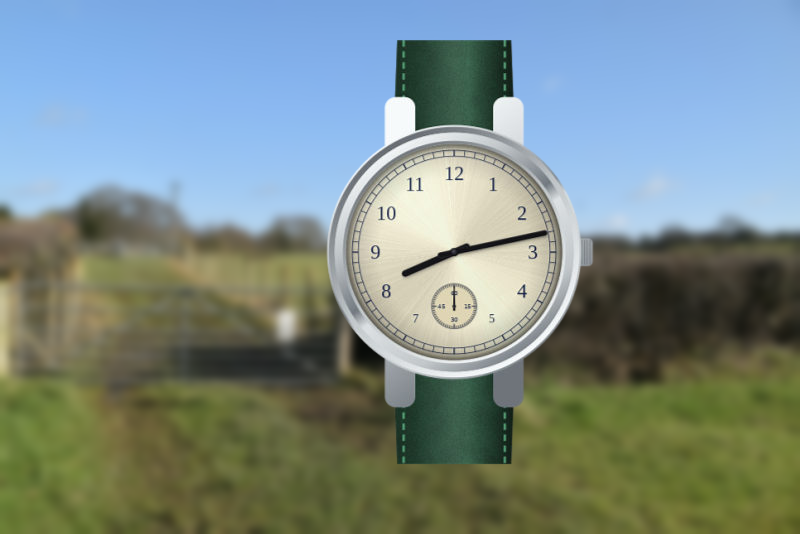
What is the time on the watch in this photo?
8:13
